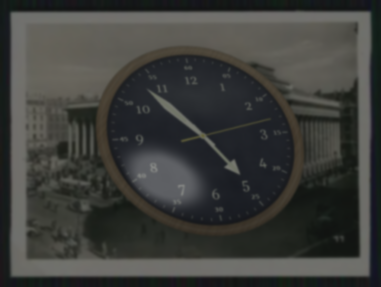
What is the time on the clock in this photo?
4:53:13
